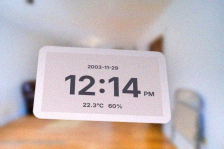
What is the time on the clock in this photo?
12:14
